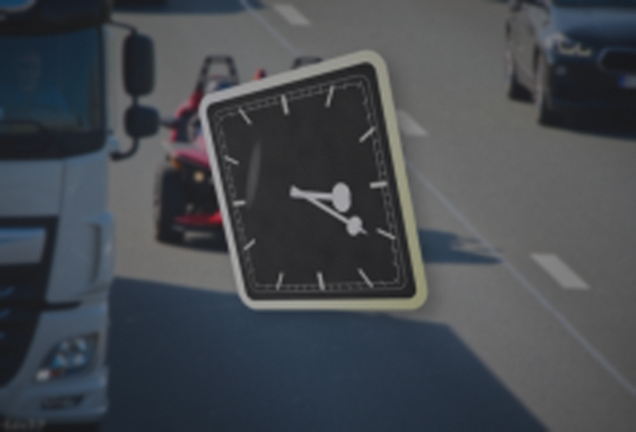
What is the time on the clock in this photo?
3:21
